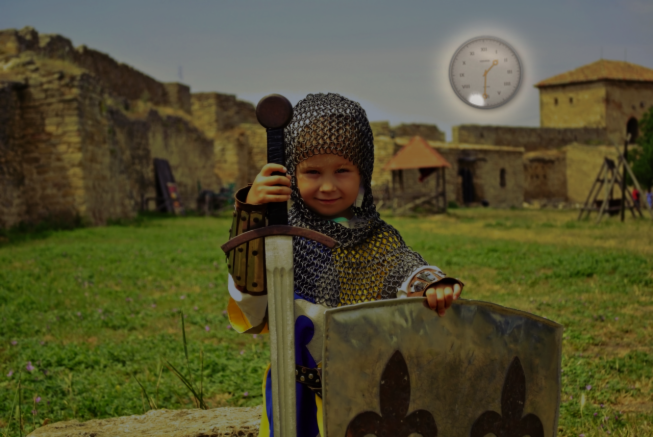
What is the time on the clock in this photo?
1:31
